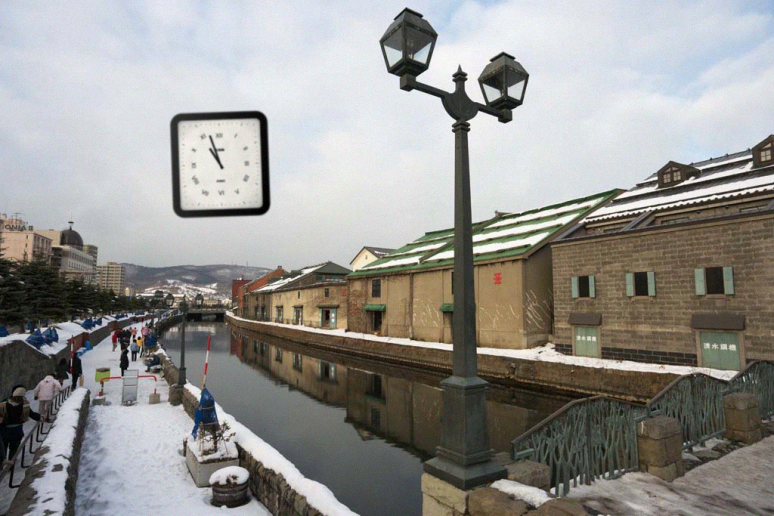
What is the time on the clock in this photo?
10:57
